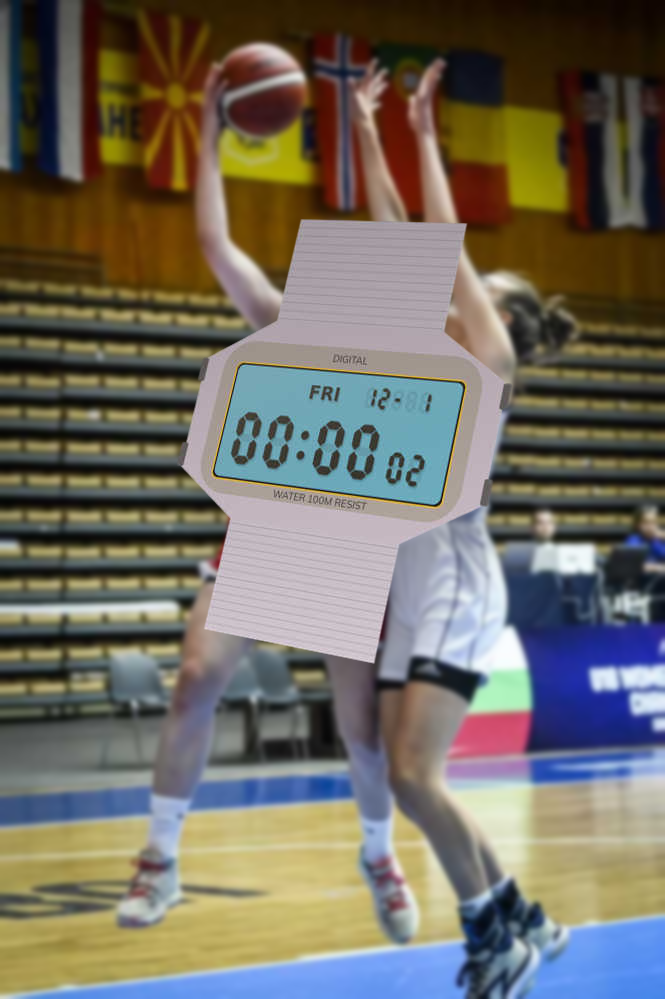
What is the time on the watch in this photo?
0:00:02
